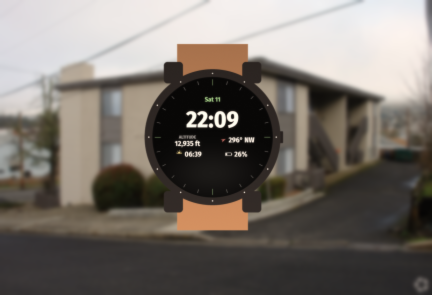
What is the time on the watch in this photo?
22:09
